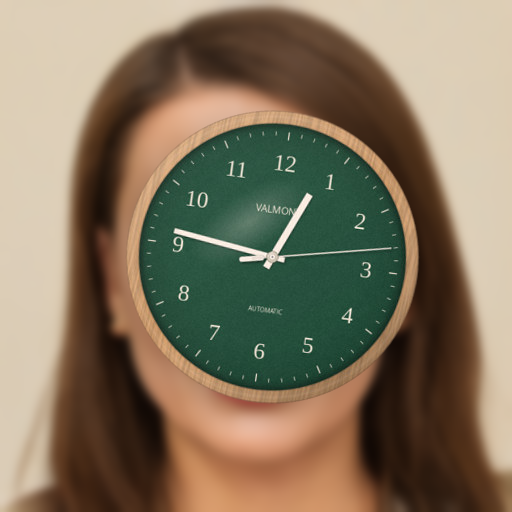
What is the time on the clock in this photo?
12:46:13
